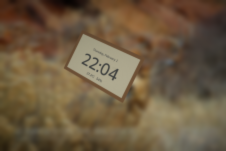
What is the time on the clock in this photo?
22:04
